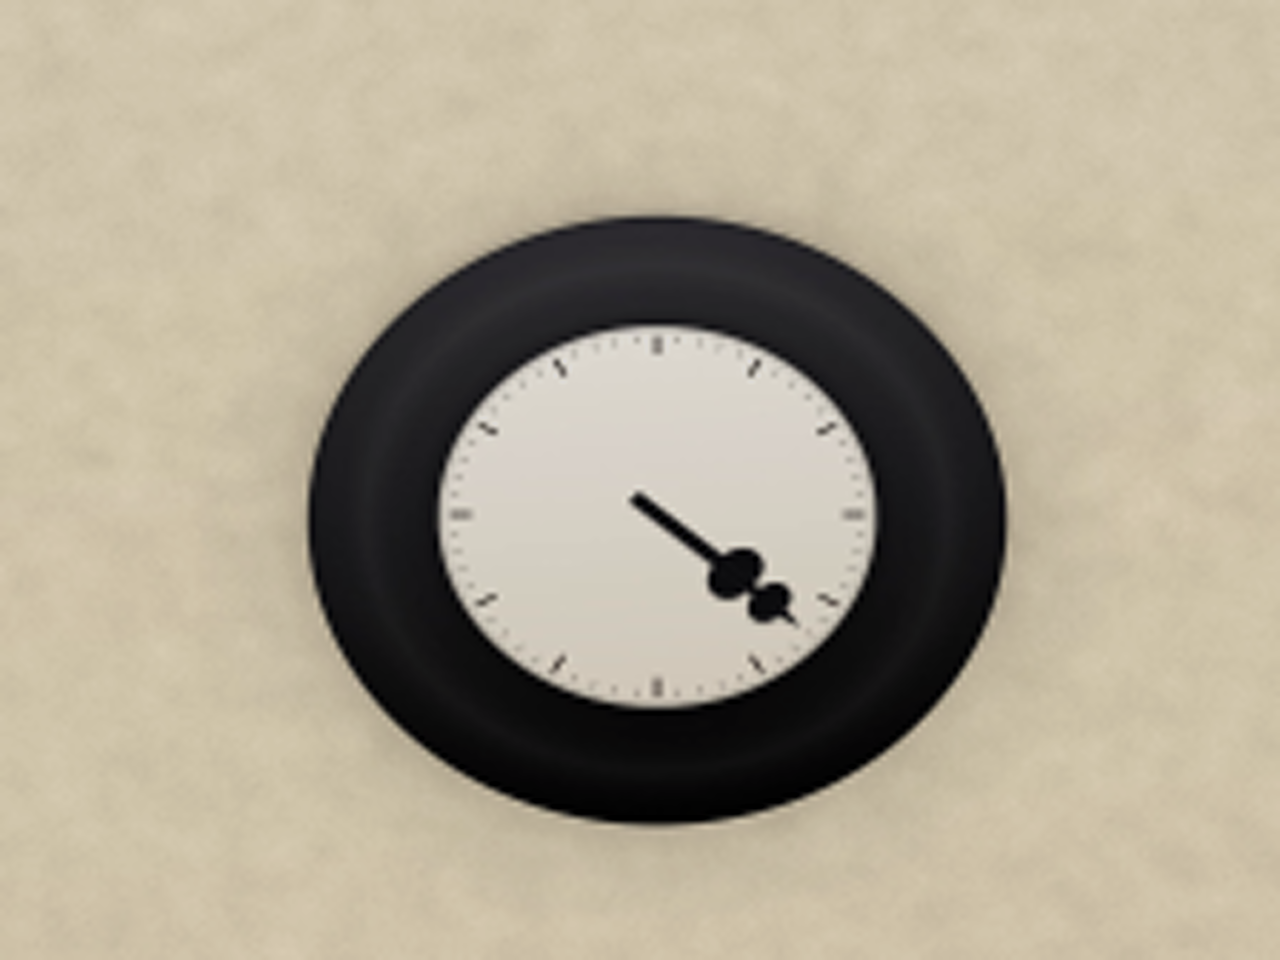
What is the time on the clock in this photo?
4:22
